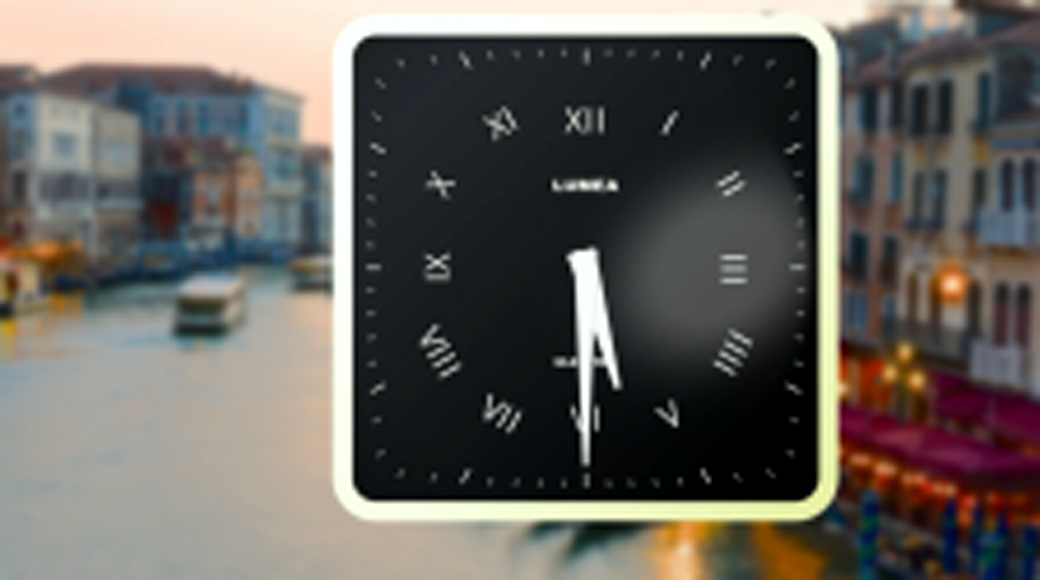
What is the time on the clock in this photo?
5:30
